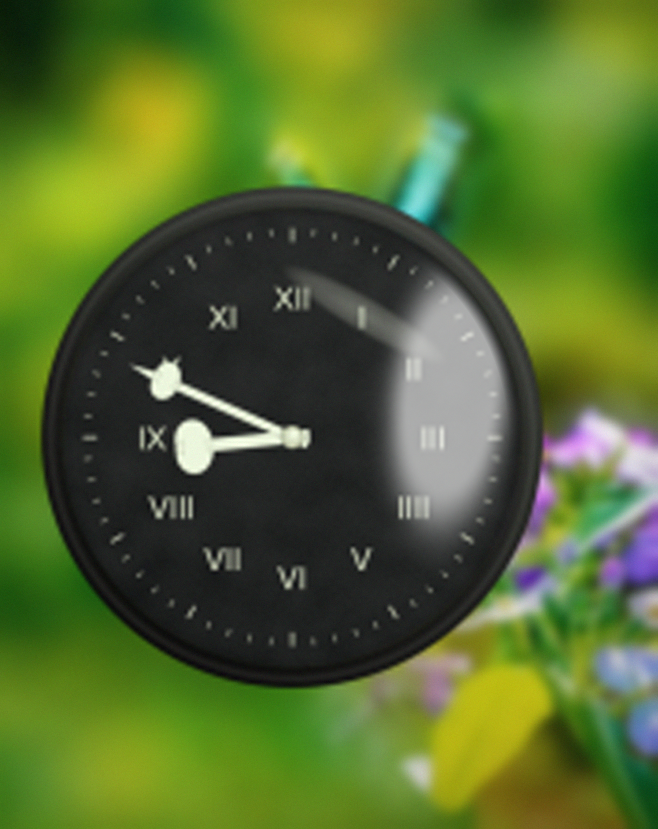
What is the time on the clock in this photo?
8:49
